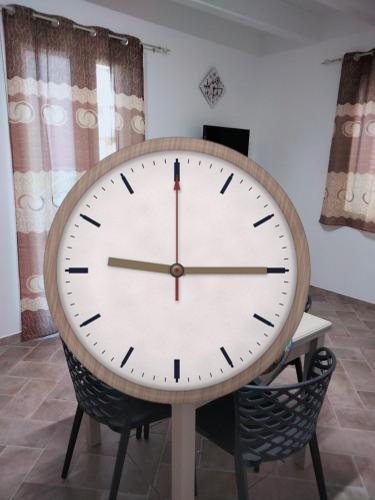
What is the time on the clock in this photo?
9:15:00
